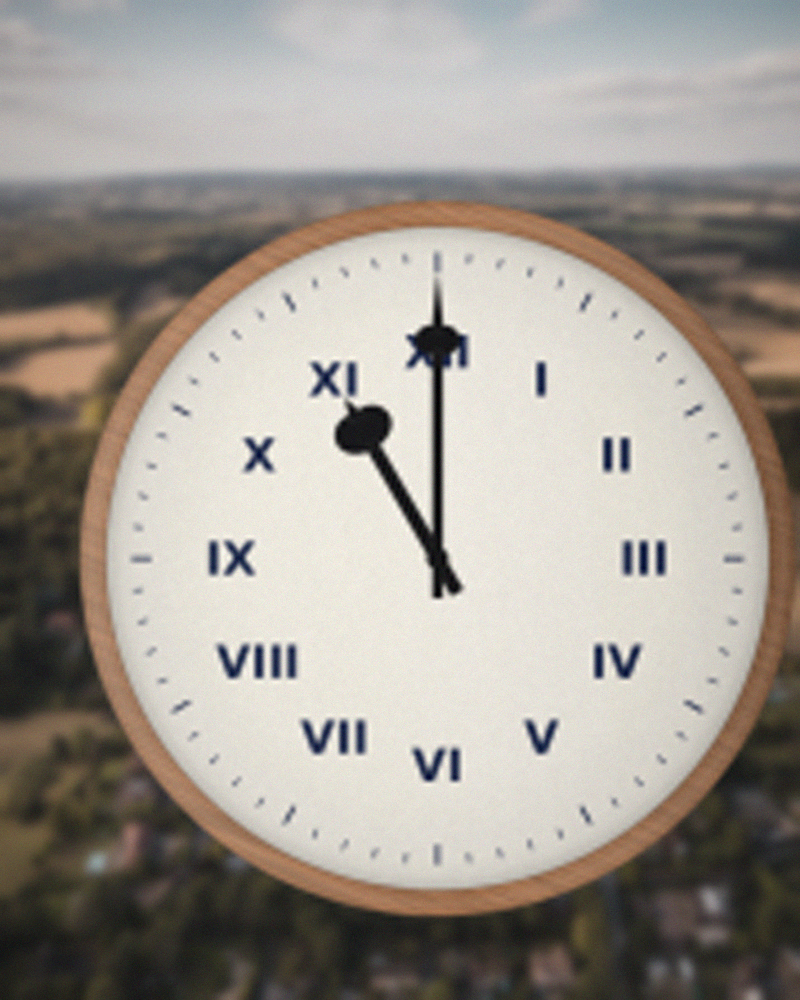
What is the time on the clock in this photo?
11:00
